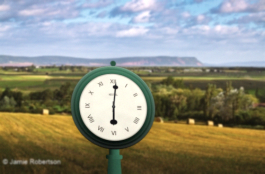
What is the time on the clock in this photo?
6:01
